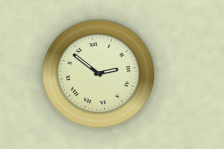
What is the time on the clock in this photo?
2:53
